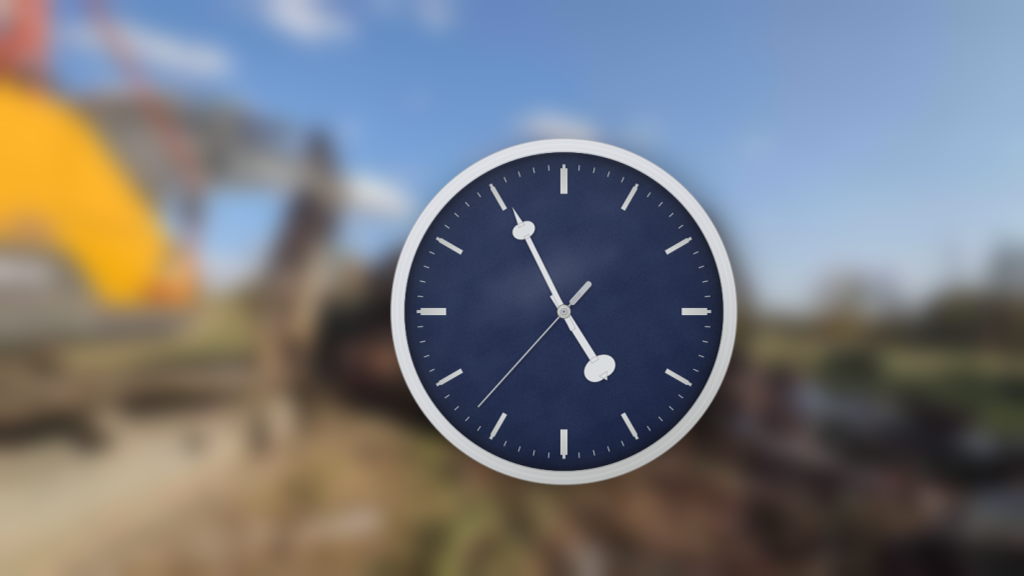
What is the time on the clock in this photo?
4:55:37
